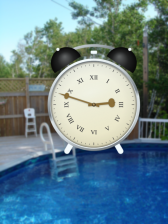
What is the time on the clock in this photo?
2:48
